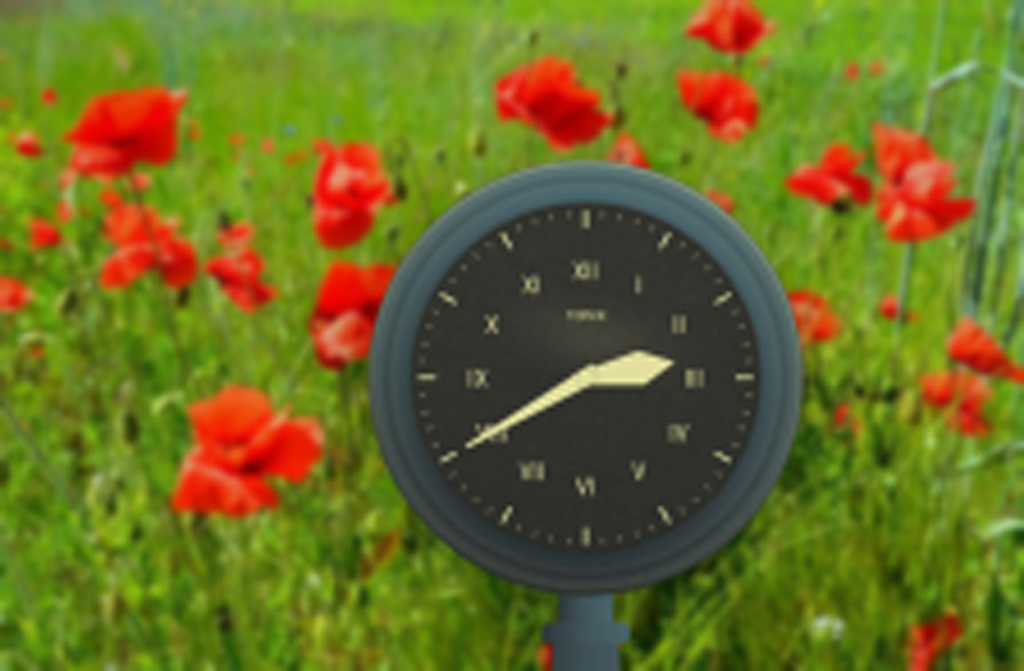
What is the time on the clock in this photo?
2:40
